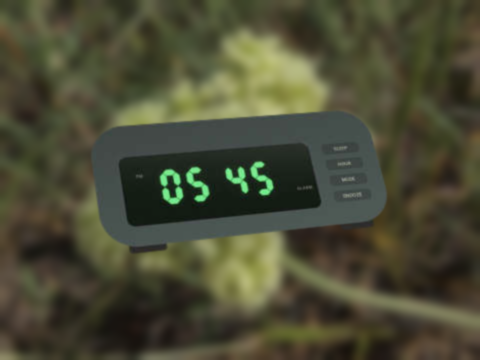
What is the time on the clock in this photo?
5:45
